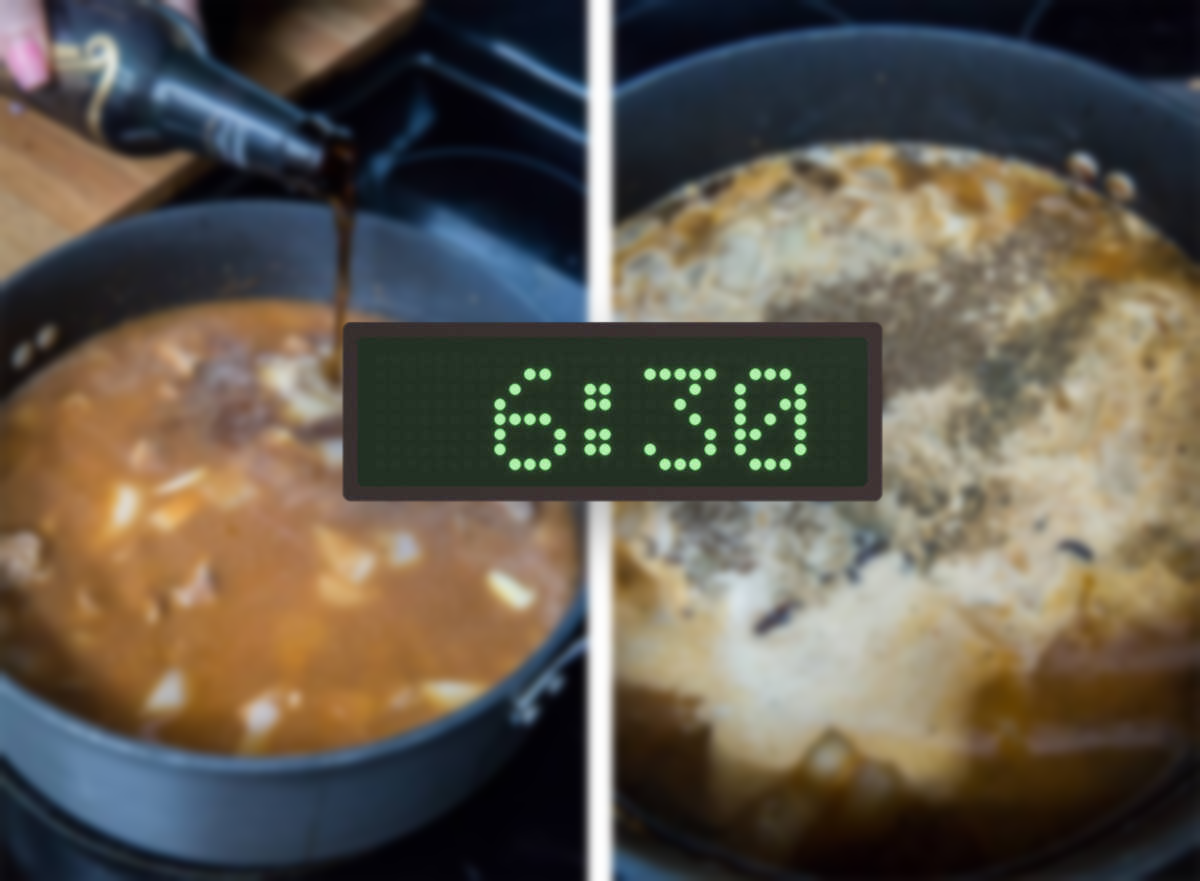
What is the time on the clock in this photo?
6:30
